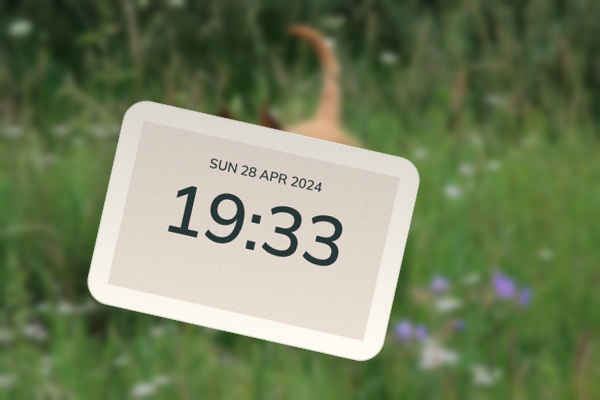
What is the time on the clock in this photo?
19:33
